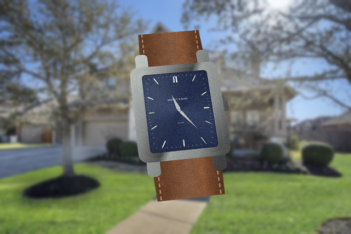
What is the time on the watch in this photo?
11:24
